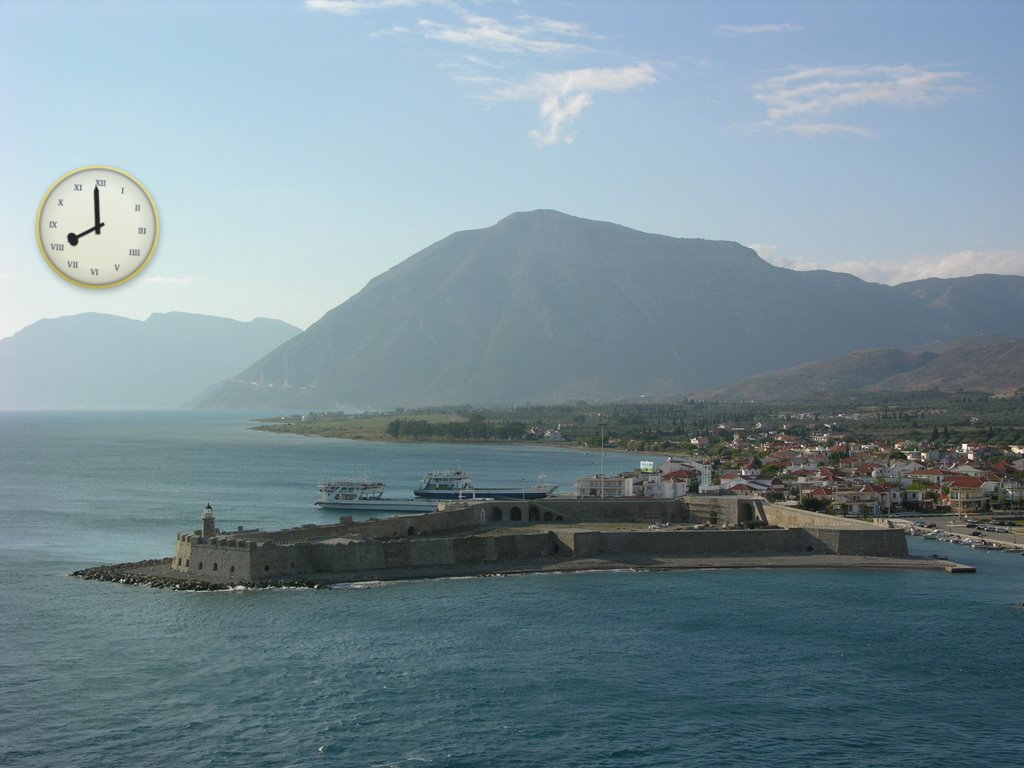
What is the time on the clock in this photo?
7:59
